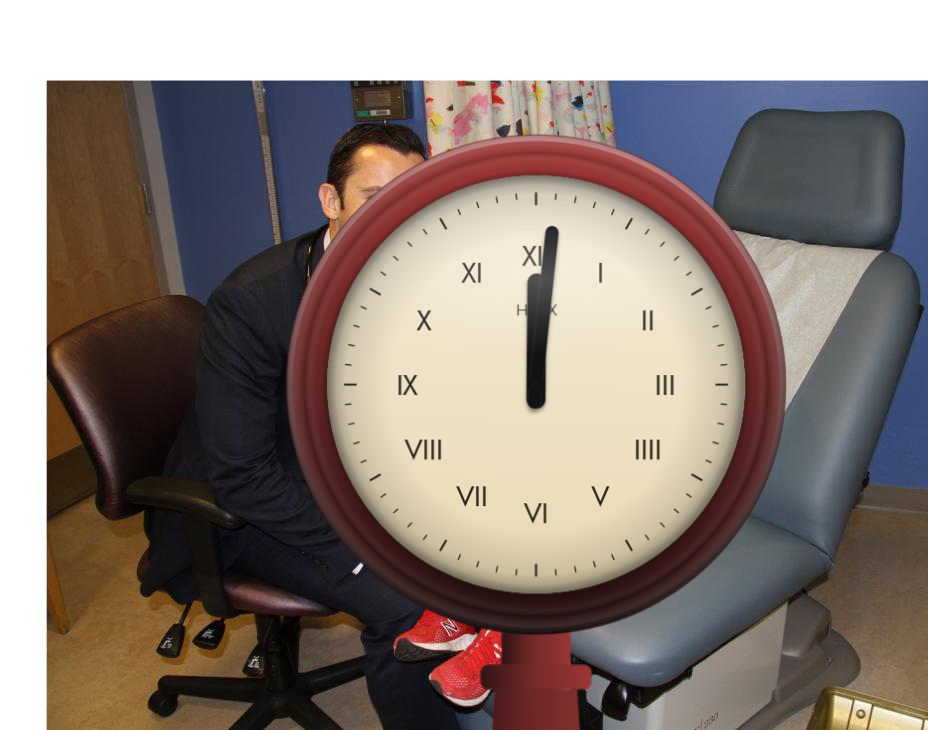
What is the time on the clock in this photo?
12:01
